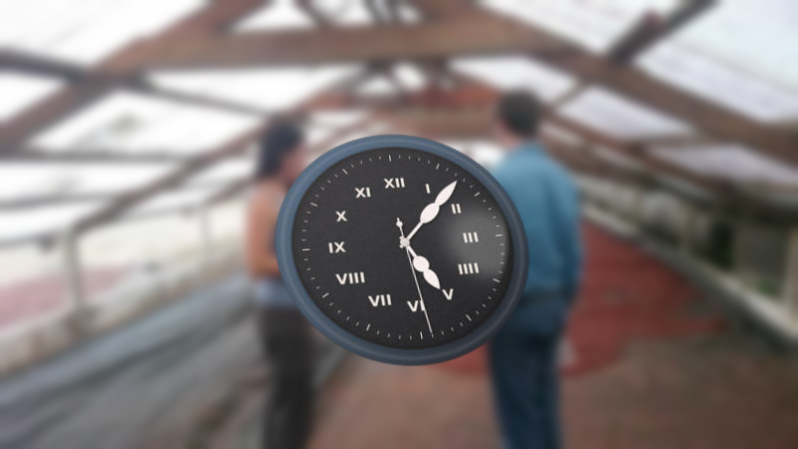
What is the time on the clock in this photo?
5:07:29
